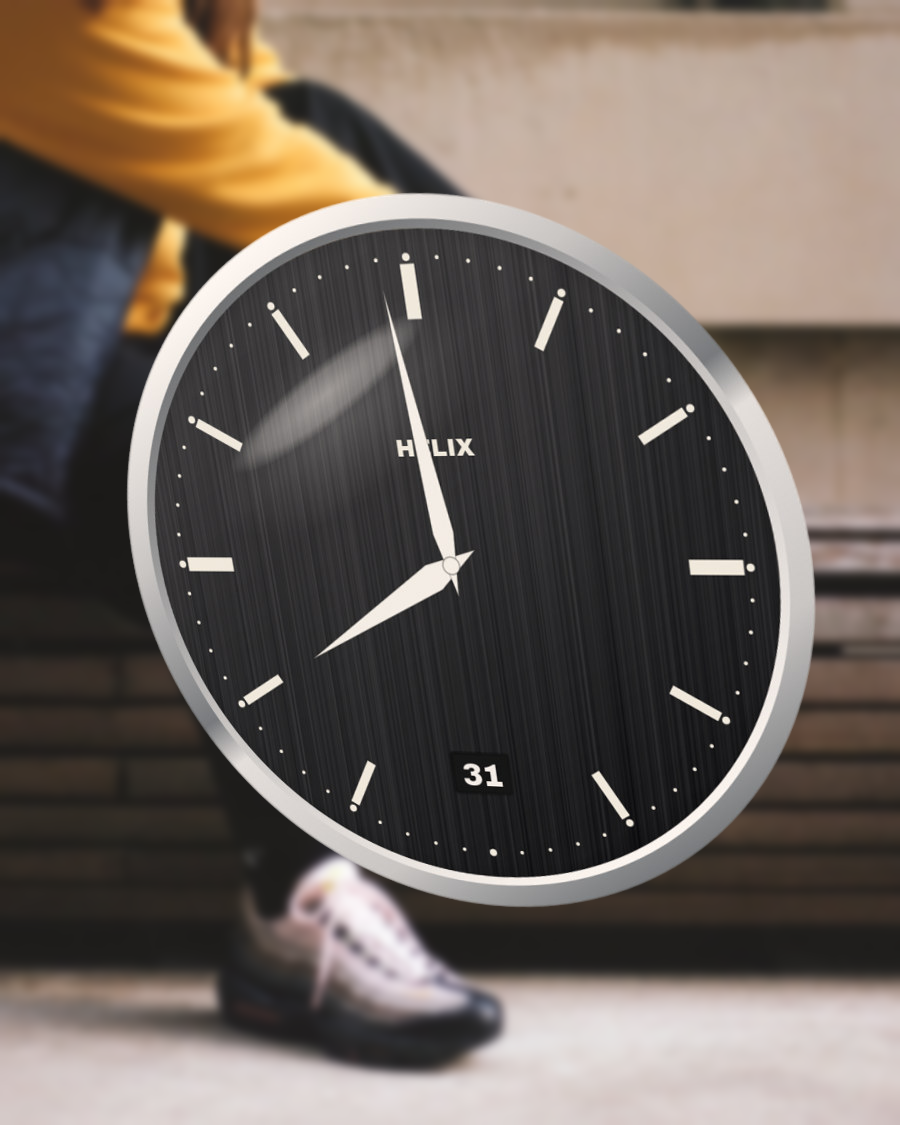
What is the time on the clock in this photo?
7:59
